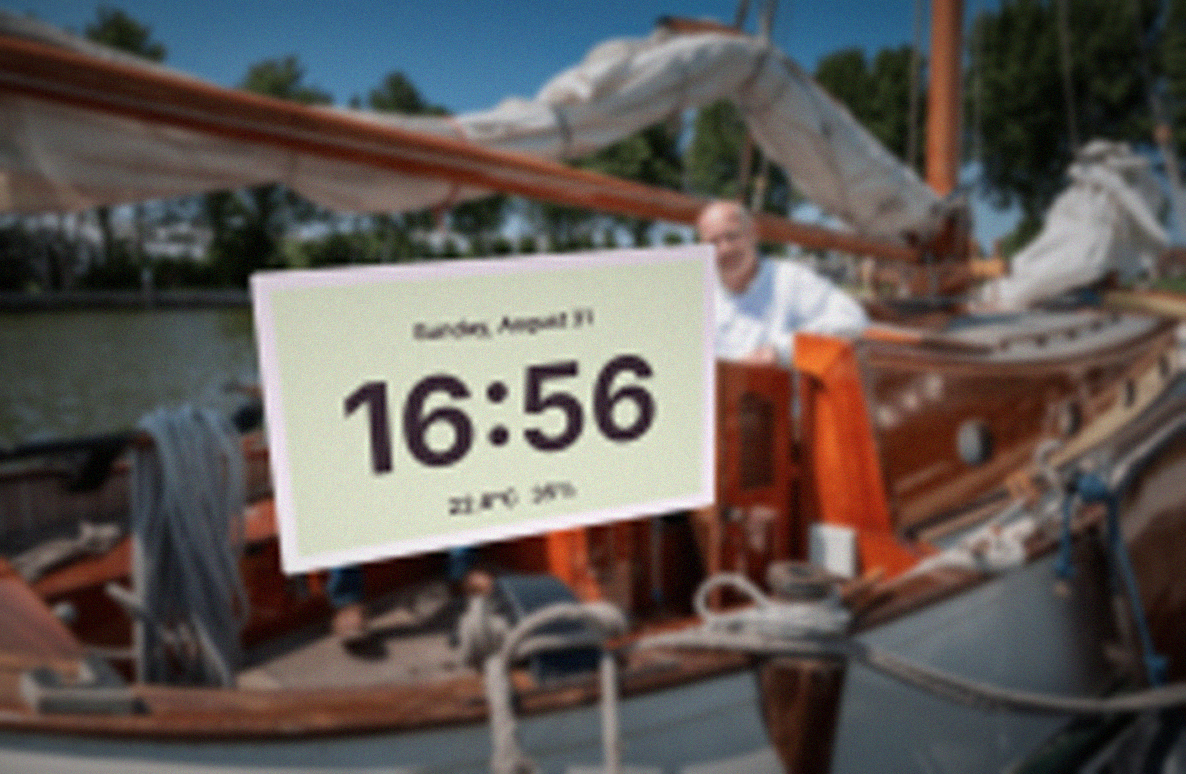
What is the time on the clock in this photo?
16:56
